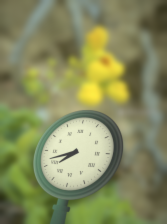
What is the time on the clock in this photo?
7:42
